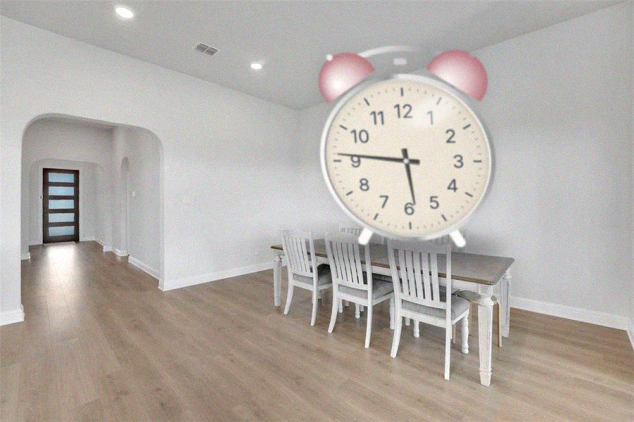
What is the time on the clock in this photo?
5:46
